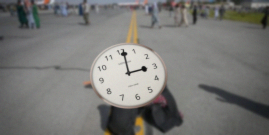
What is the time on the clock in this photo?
3:01
